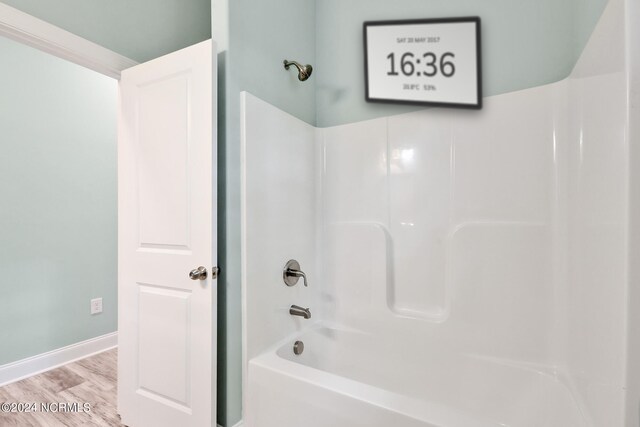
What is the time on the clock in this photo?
16:36
